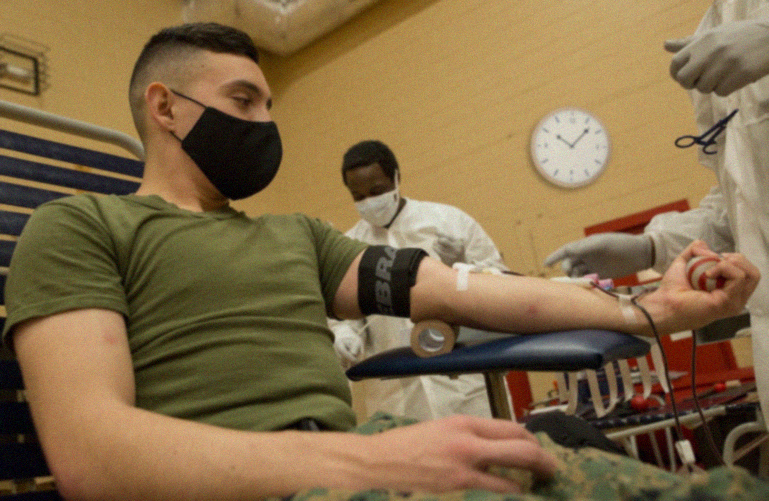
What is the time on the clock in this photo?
10:07
